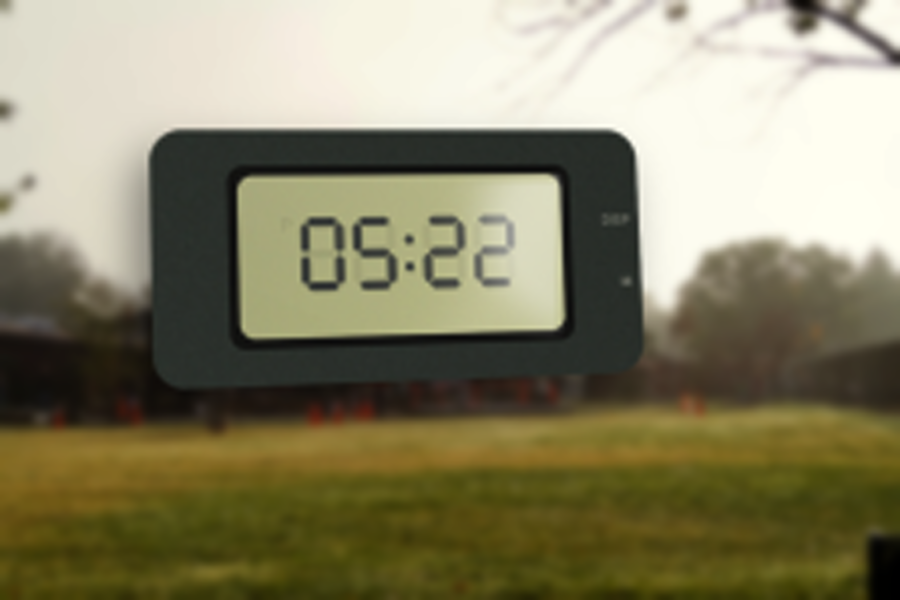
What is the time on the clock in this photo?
5:22
